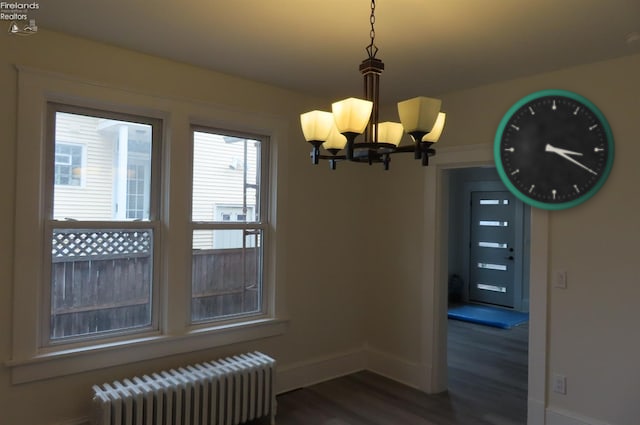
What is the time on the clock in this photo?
3:20
